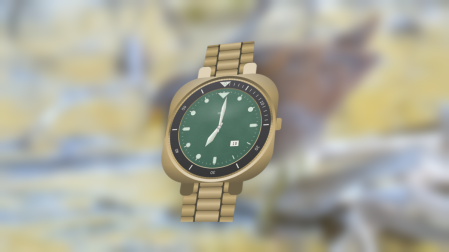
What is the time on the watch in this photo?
7:01
